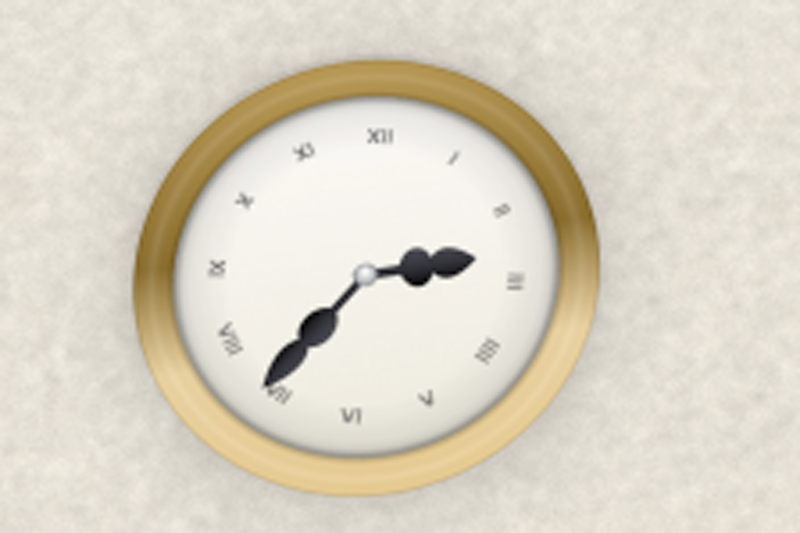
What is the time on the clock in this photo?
2:36
